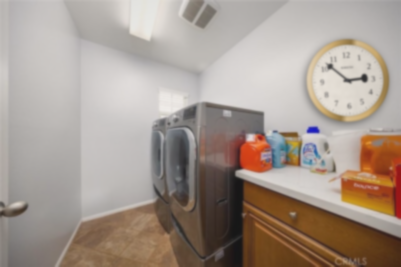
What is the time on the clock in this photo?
2:52
